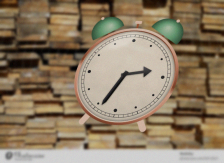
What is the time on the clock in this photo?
2:34
